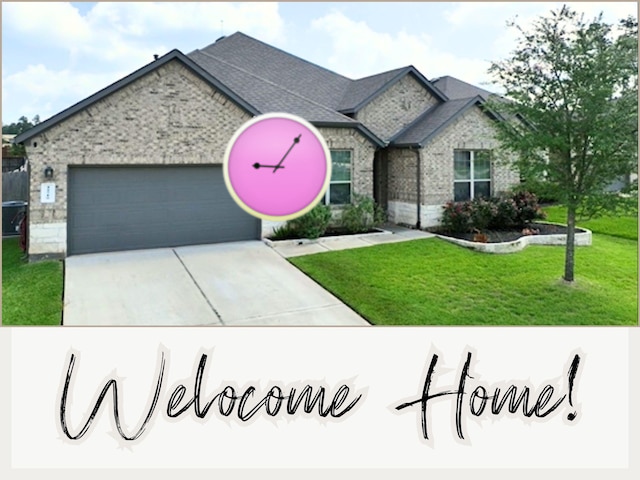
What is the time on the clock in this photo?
9:06
